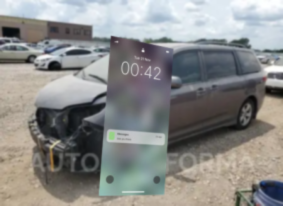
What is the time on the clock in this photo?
0:42
